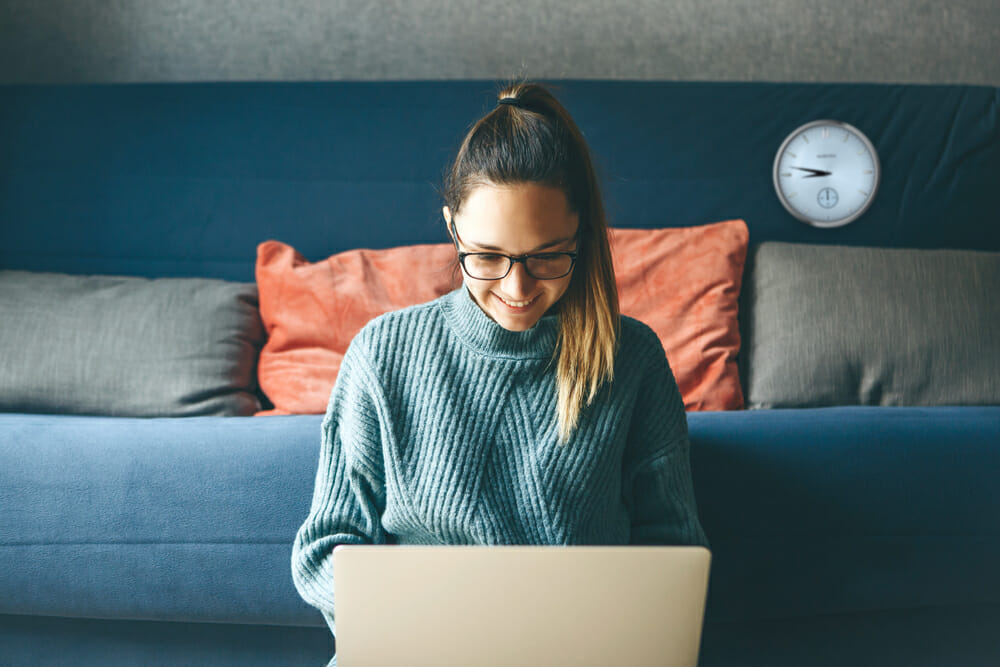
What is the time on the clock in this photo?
8:47
